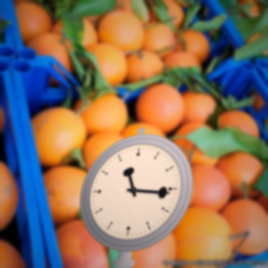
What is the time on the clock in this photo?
11:16
